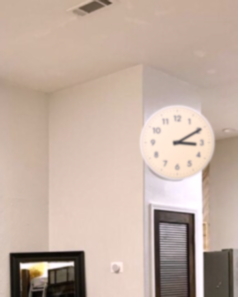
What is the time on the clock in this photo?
3:10
